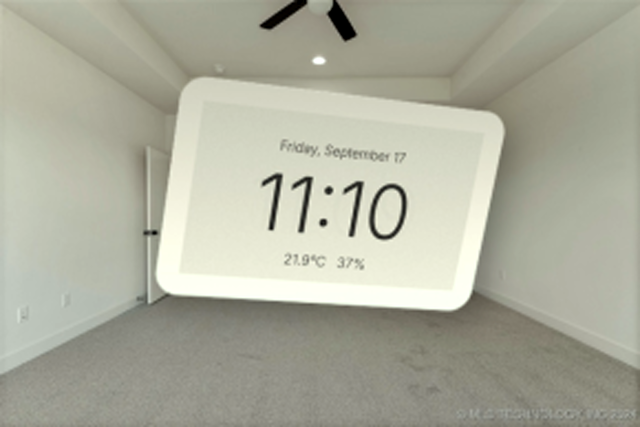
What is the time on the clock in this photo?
11:10
